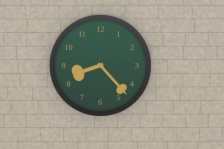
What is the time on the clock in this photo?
8:23
